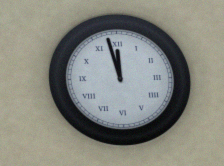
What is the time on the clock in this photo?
11:58
